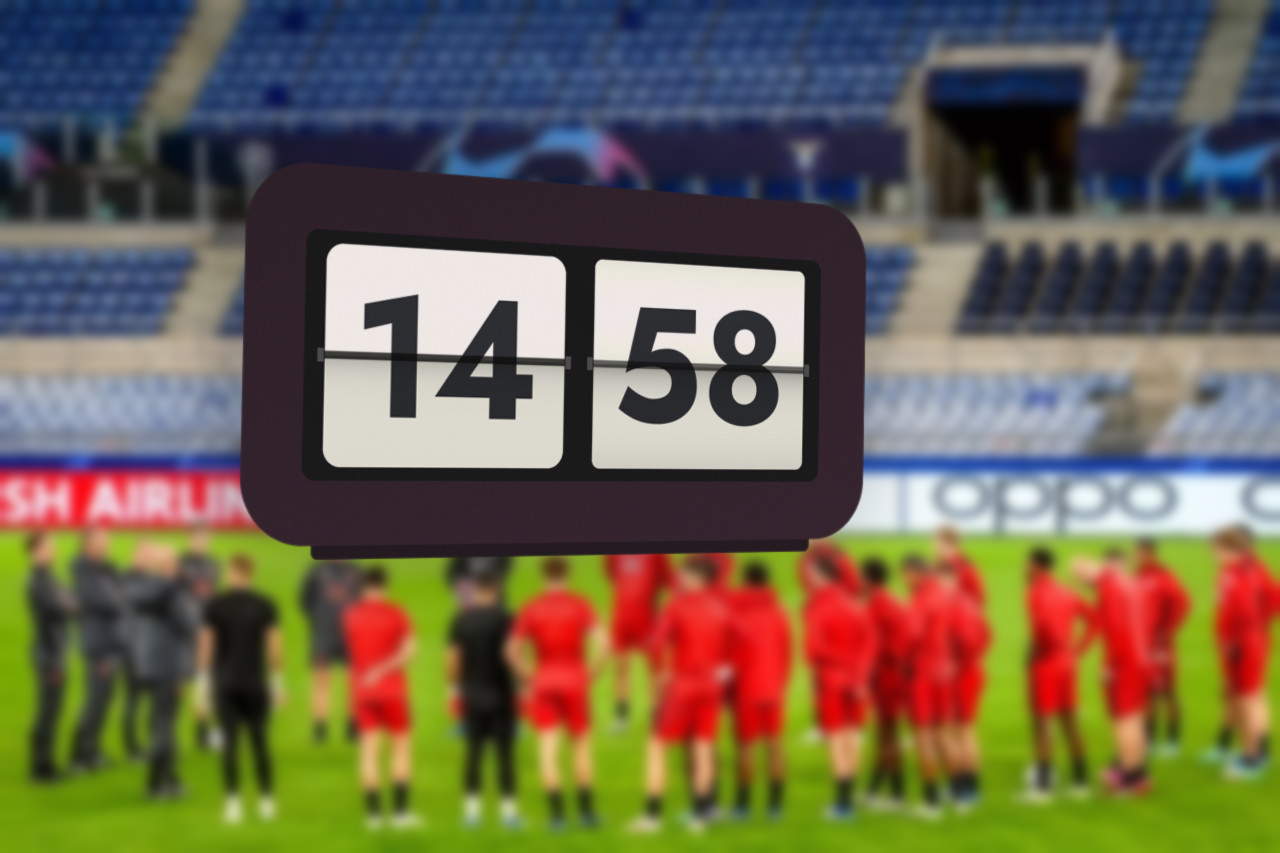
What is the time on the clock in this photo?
14:58
